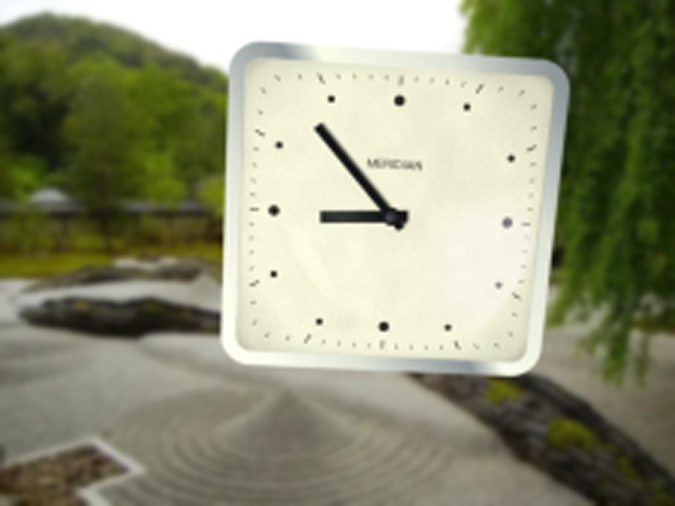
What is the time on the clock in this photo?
8:53
